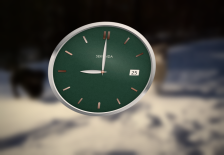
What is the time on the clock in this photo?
9:00
